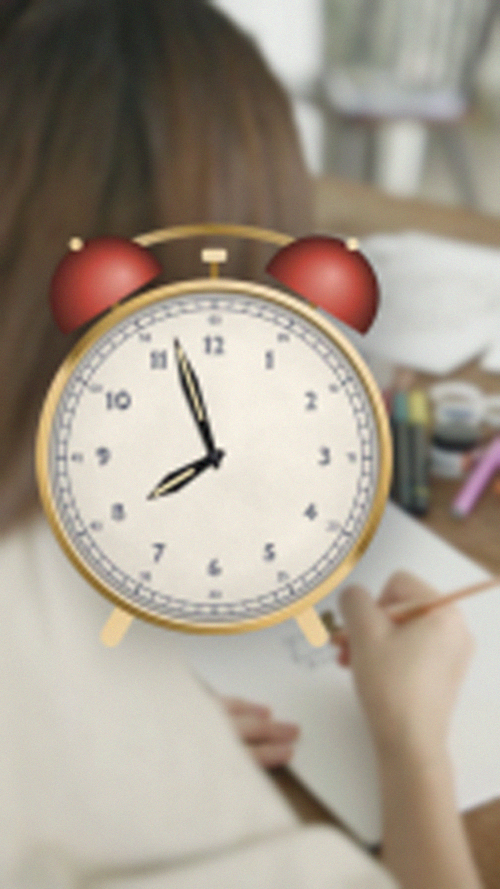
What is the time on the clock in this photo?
7:57
